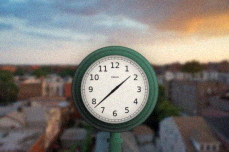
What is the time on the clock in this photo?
1:38
